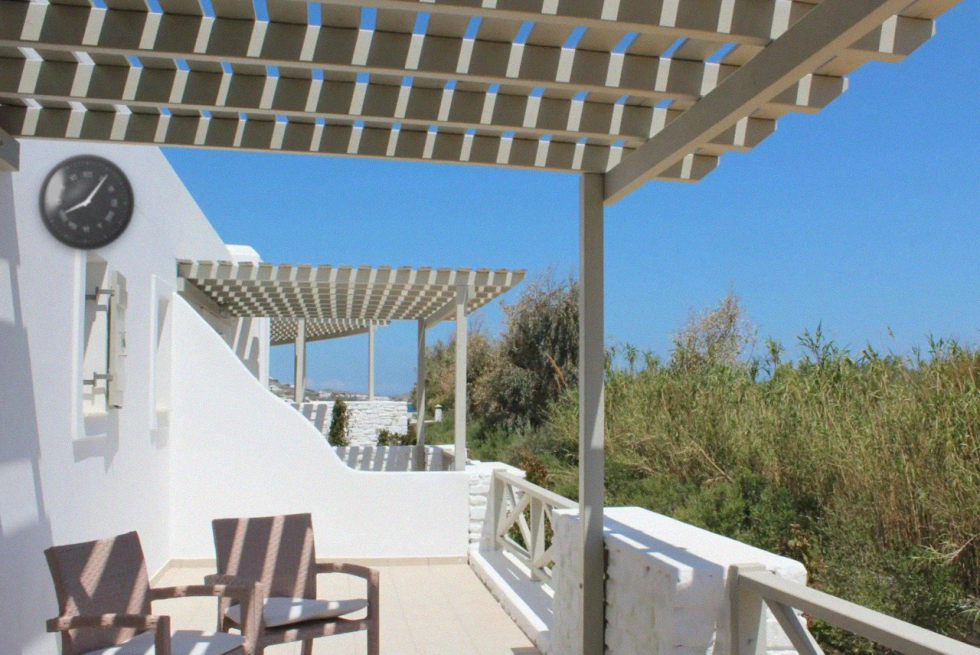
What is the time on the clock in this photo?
8:06
